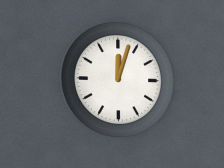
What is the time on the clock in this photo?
12:03
